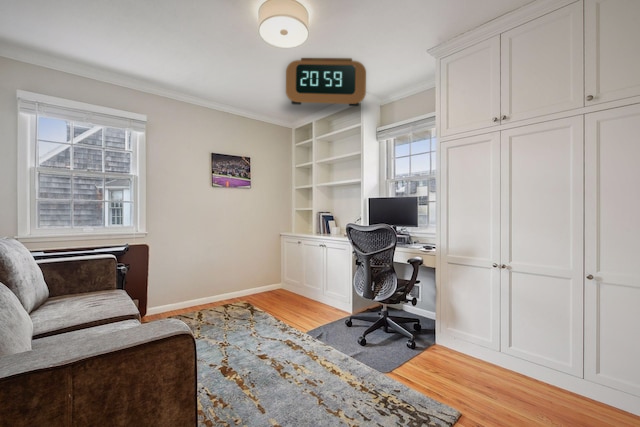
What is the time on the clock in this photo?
20:59
